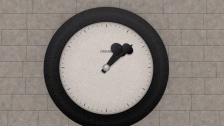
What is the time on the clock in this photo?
1:08
